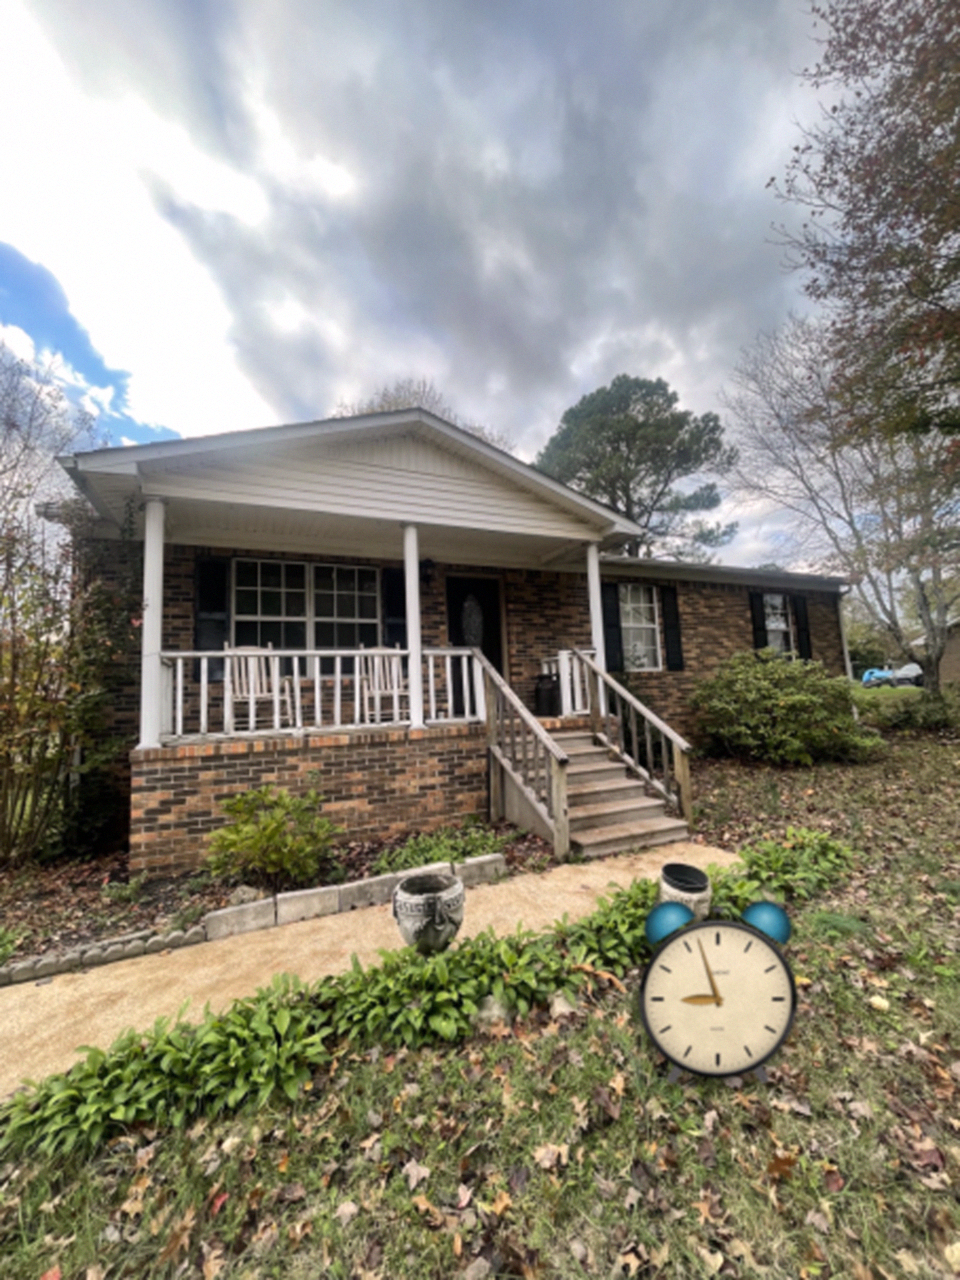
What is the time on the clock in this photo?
8:57
